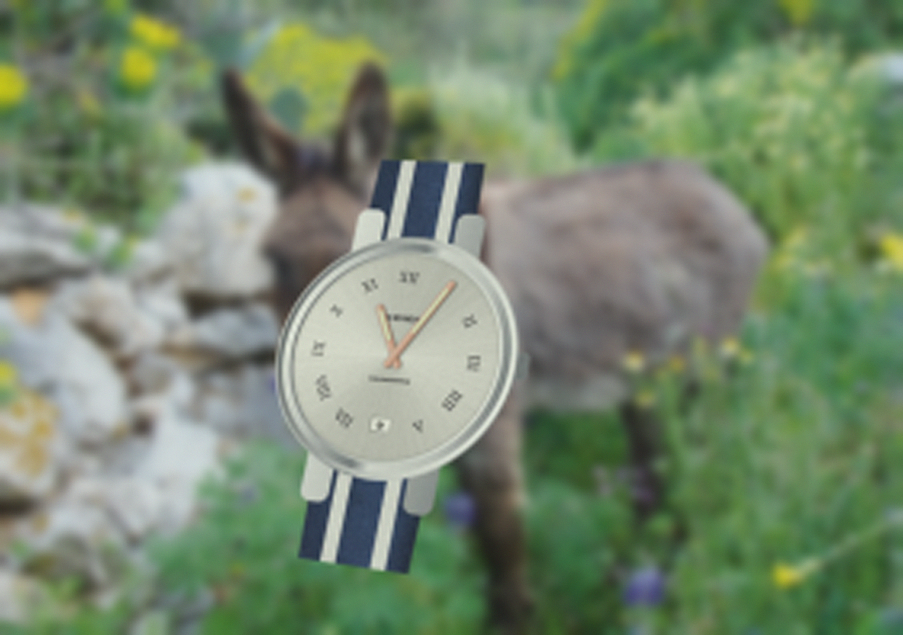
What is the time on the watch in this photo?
11:05
